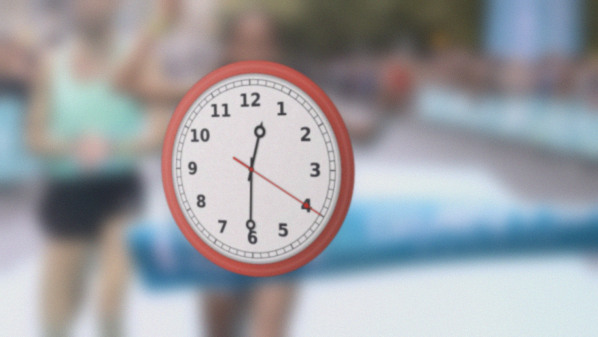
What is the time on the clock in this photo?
12:30:20
